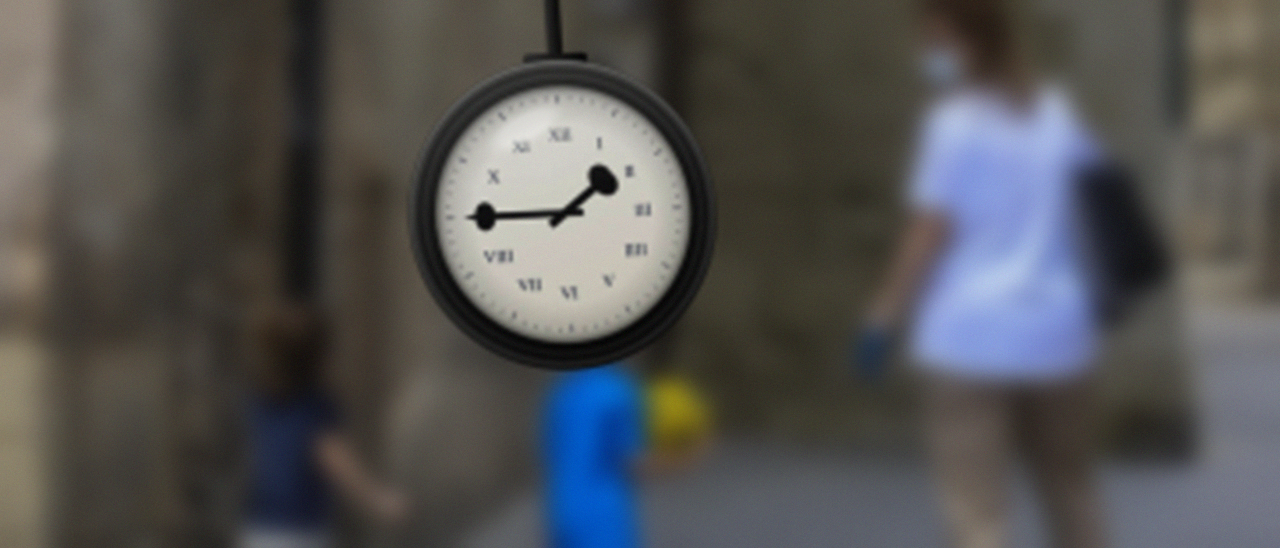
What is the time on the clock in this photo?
1:45
